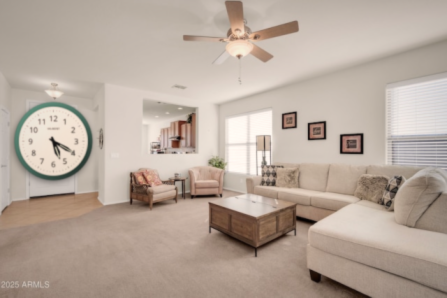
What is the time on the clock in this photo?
5:20
